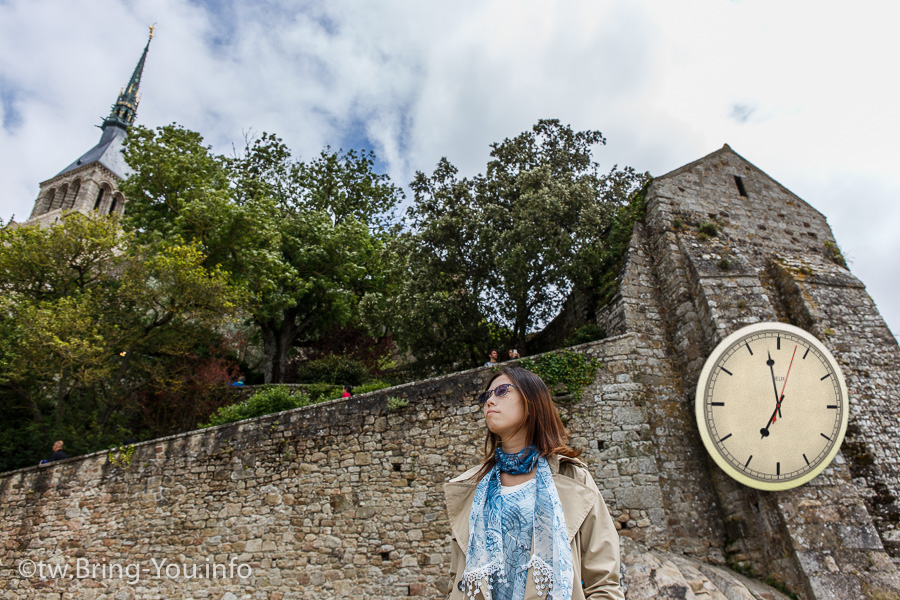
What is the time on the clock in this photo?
6:58:03
